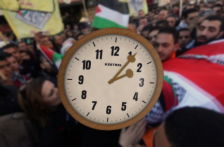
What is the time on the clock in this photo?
2:06
